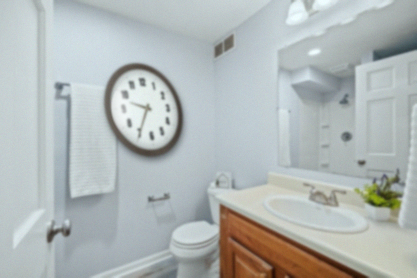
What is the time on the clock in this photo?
9:35
